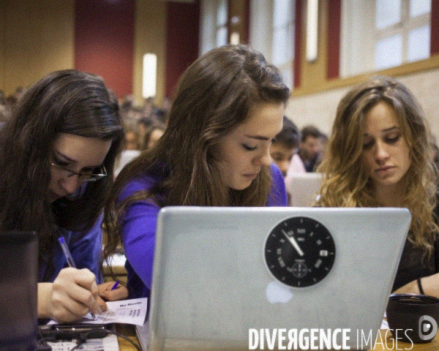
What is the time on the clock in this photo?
10:53
